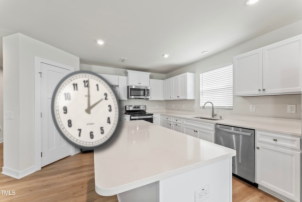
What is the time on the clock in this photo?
2:01
